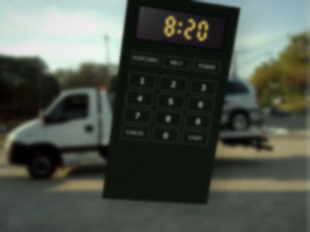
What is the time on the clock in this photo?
8:20
